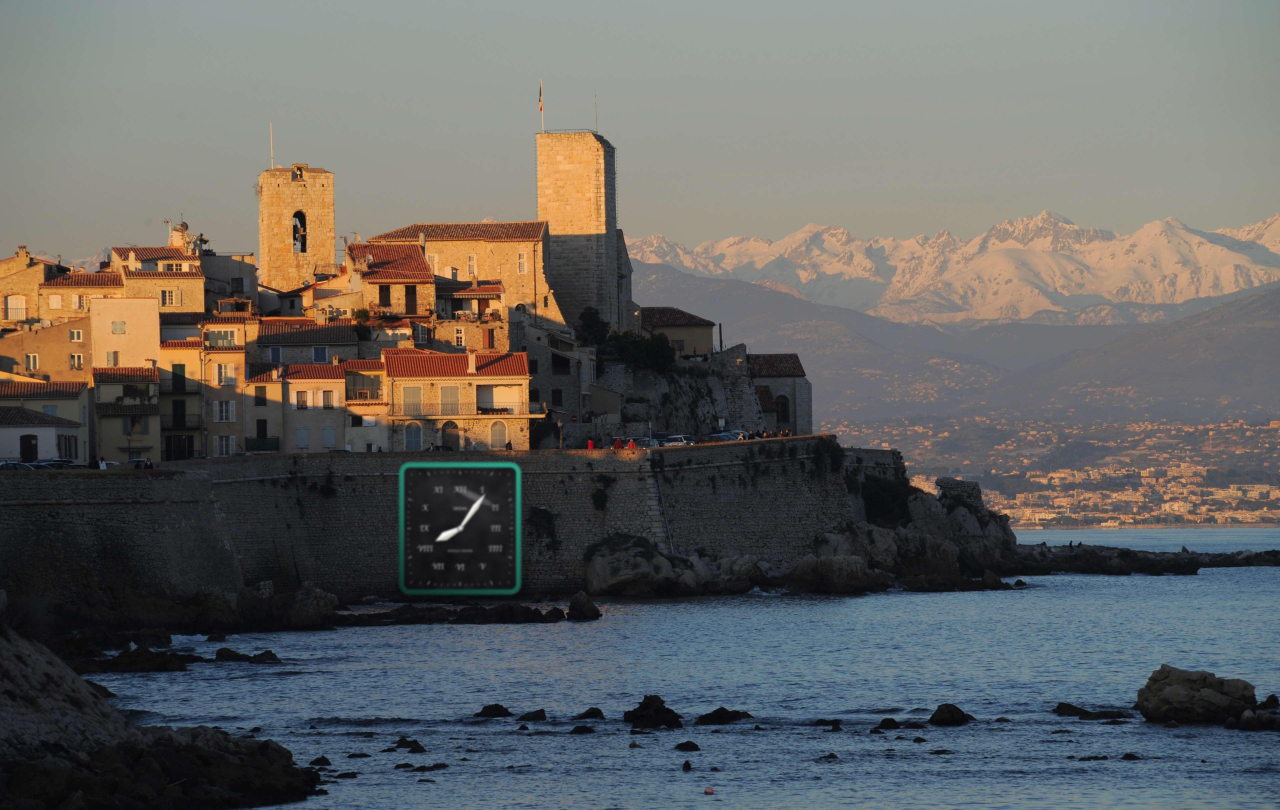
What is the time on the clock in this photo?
8:06
